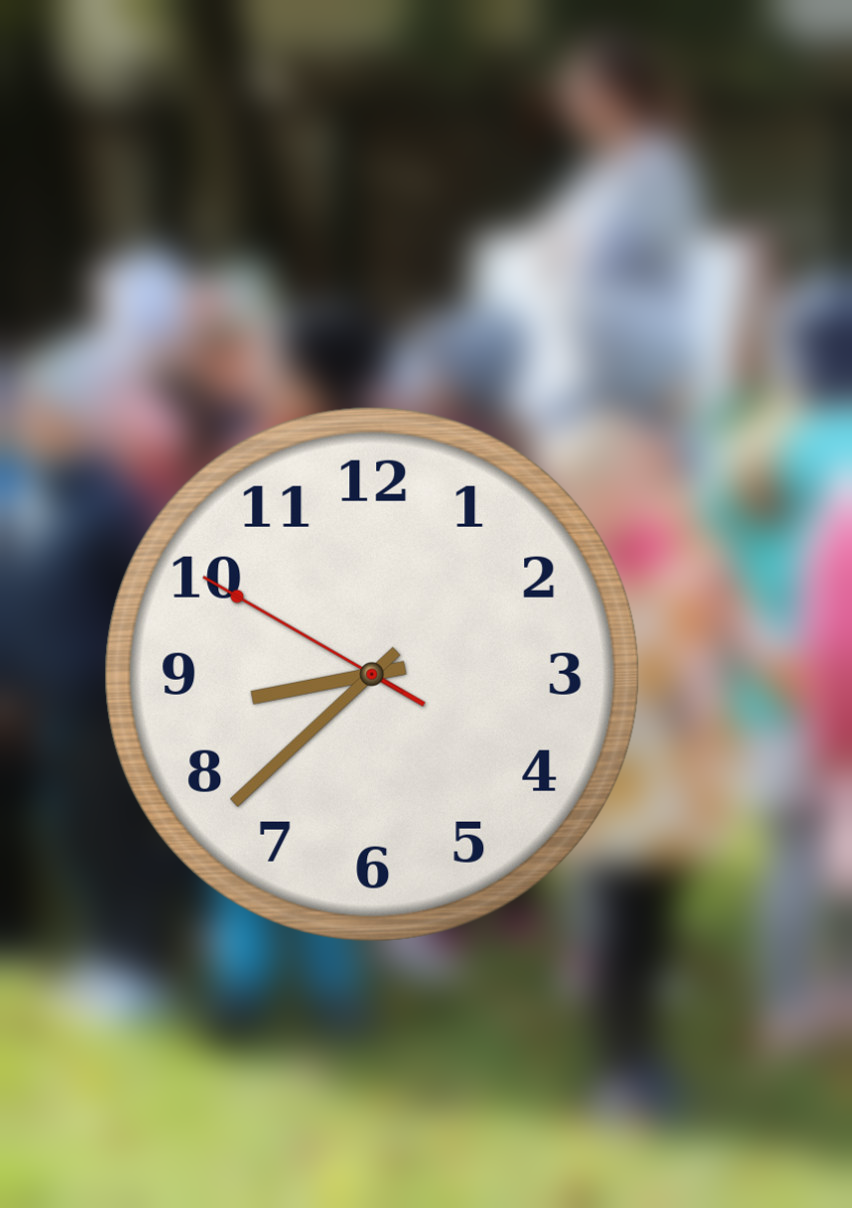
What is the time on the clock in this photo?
8:37:50
